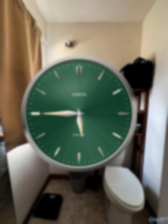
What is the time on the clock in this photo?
5:45
